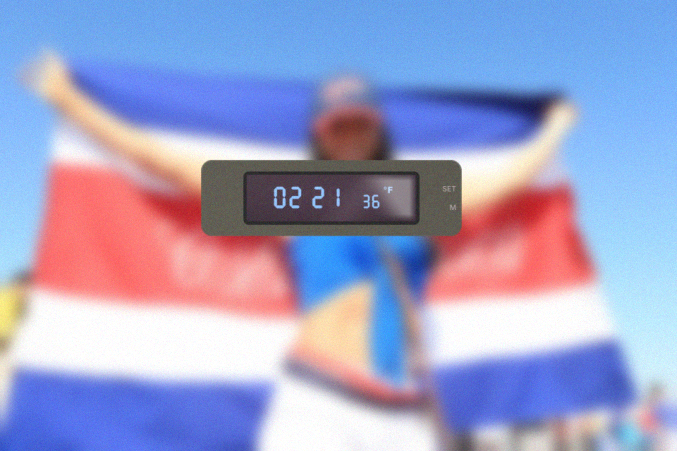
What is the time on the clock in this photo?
2:21
